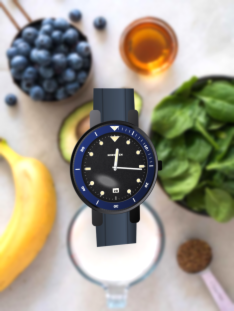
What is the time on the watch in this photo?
12:16
